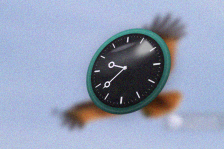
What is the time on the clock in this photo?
9:38
